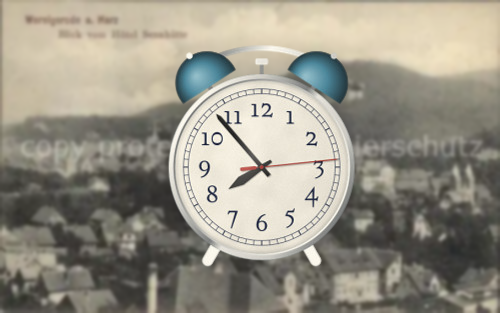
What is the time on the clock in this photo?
7:53:14
